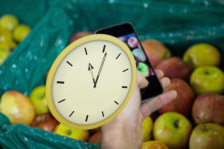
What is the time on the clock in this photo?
11:01
